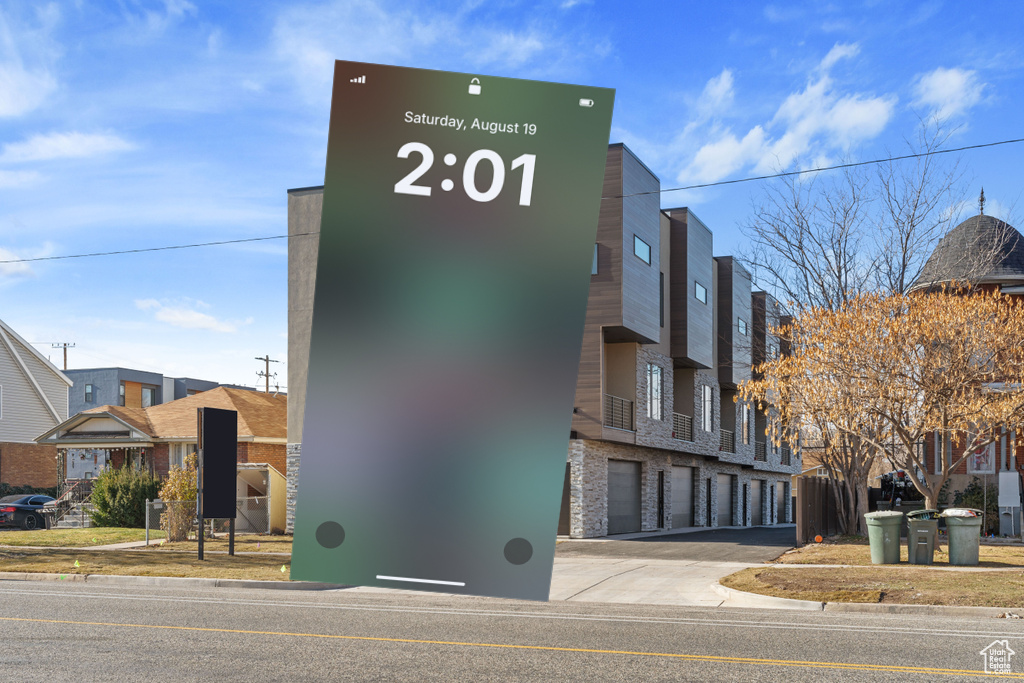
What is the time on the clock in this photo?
2:01
